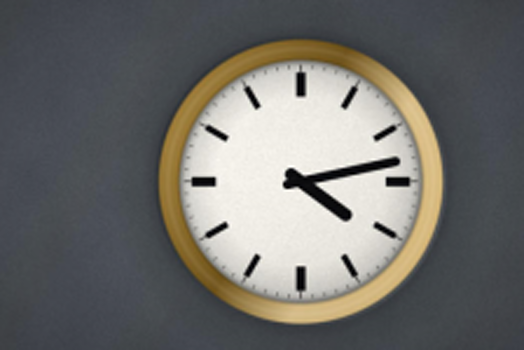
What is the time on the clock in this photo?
4:13
